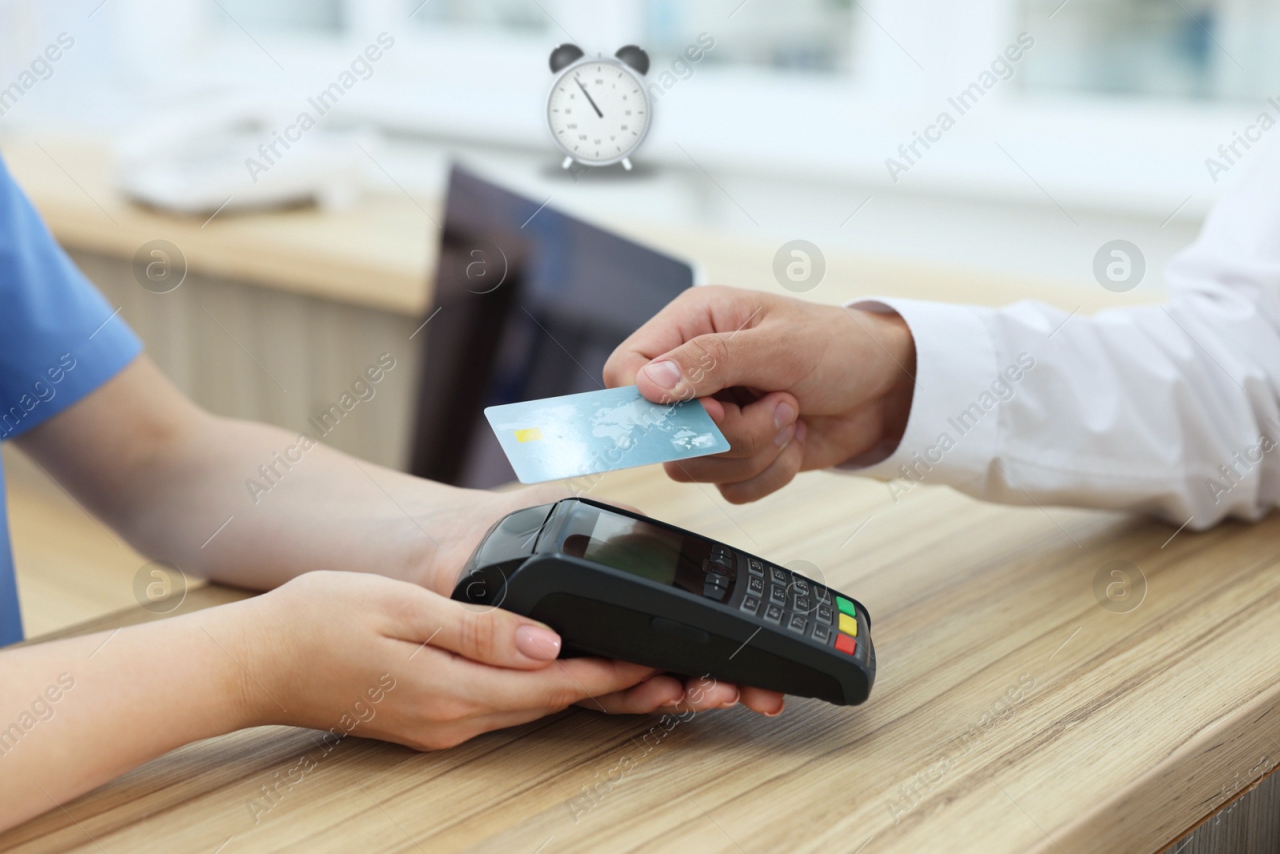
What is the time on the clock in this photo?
10:54
